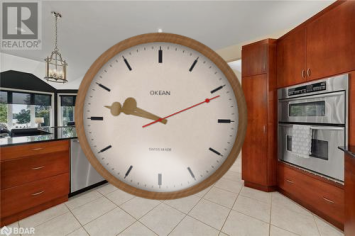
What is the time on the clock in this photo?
9:47:11
